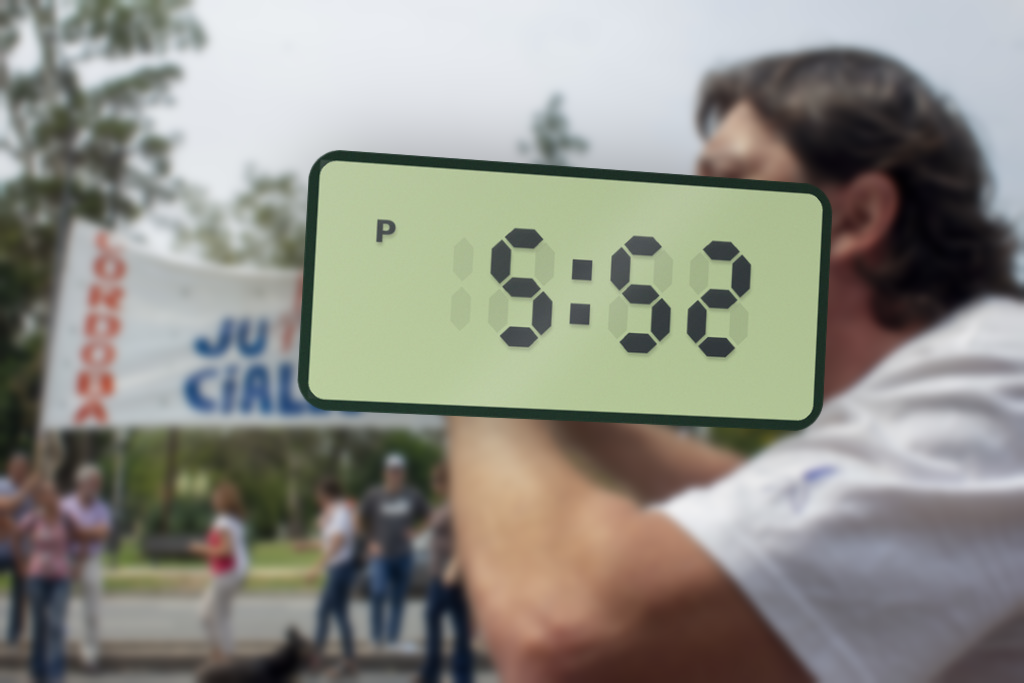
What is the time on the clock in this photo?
5:52
